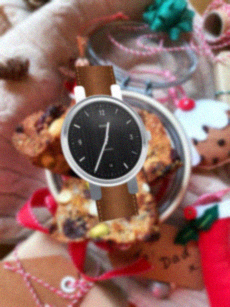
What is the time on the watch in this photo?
12:35
